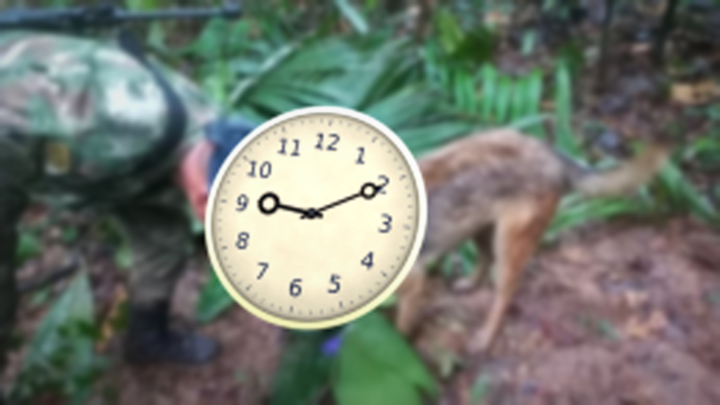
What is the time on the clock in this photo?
9:10
